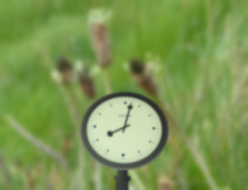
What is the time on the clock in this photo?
8:02
